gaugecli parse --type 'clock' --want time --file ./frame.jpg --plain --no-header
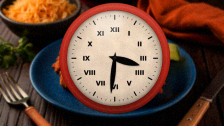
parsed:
3:31
